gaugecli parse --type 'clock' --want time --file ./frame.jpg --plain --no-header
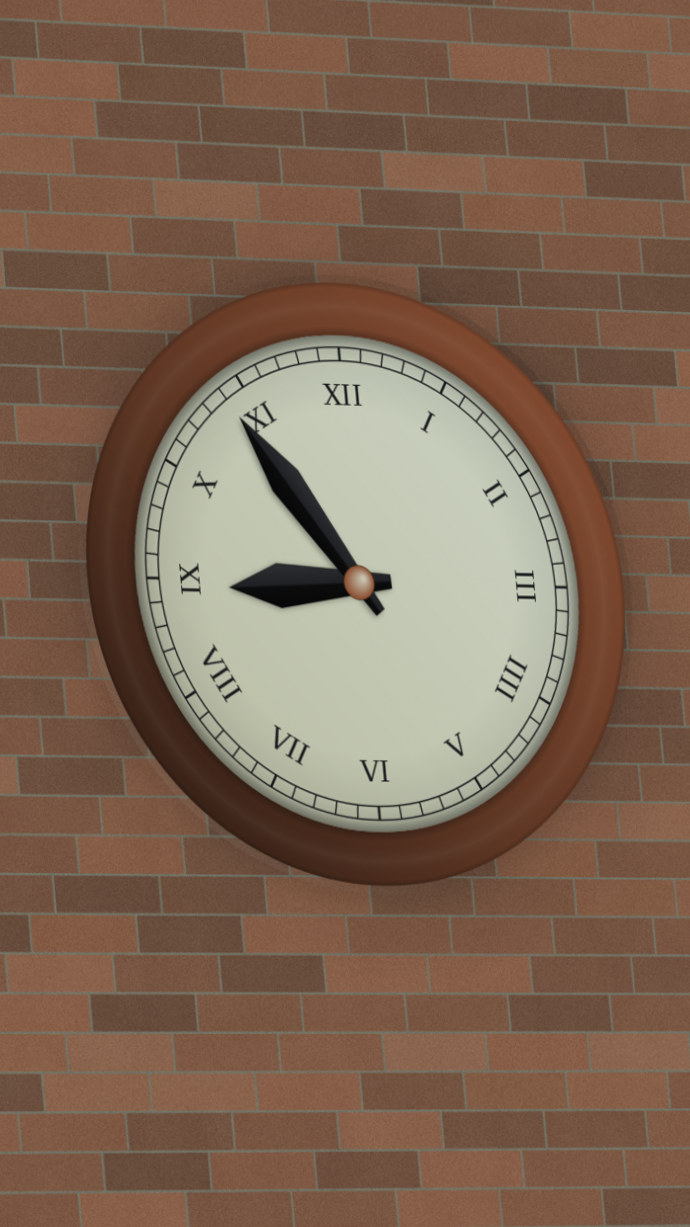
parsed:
8:54
